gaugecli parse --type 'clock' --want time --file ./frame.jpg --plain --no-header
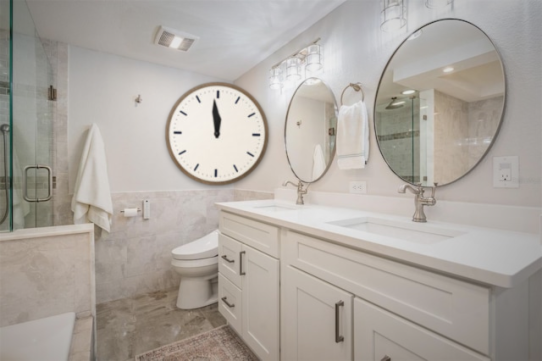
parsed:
11:59
